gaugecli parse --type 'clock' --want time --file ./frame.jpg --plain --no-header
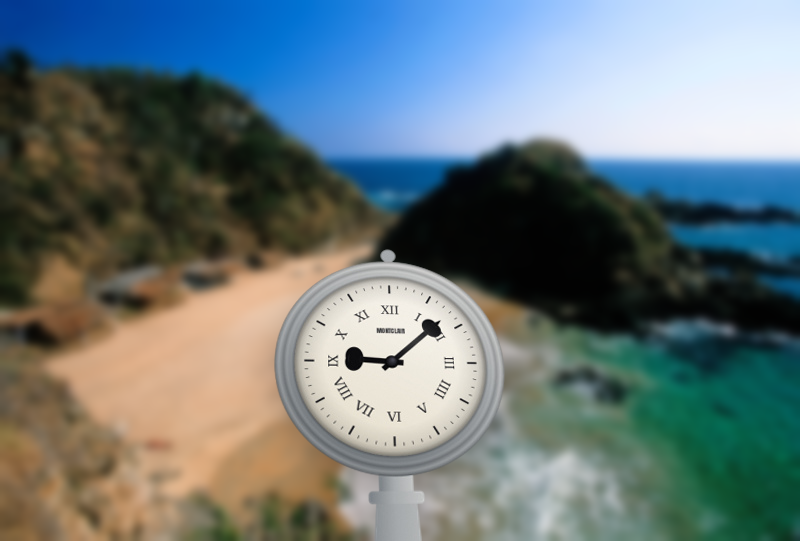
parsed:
9:08
